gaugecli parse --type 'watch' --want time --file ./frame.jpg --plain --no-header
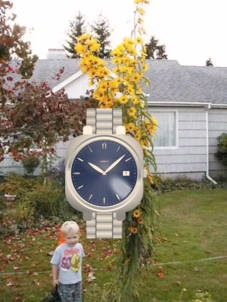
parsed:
10:08
